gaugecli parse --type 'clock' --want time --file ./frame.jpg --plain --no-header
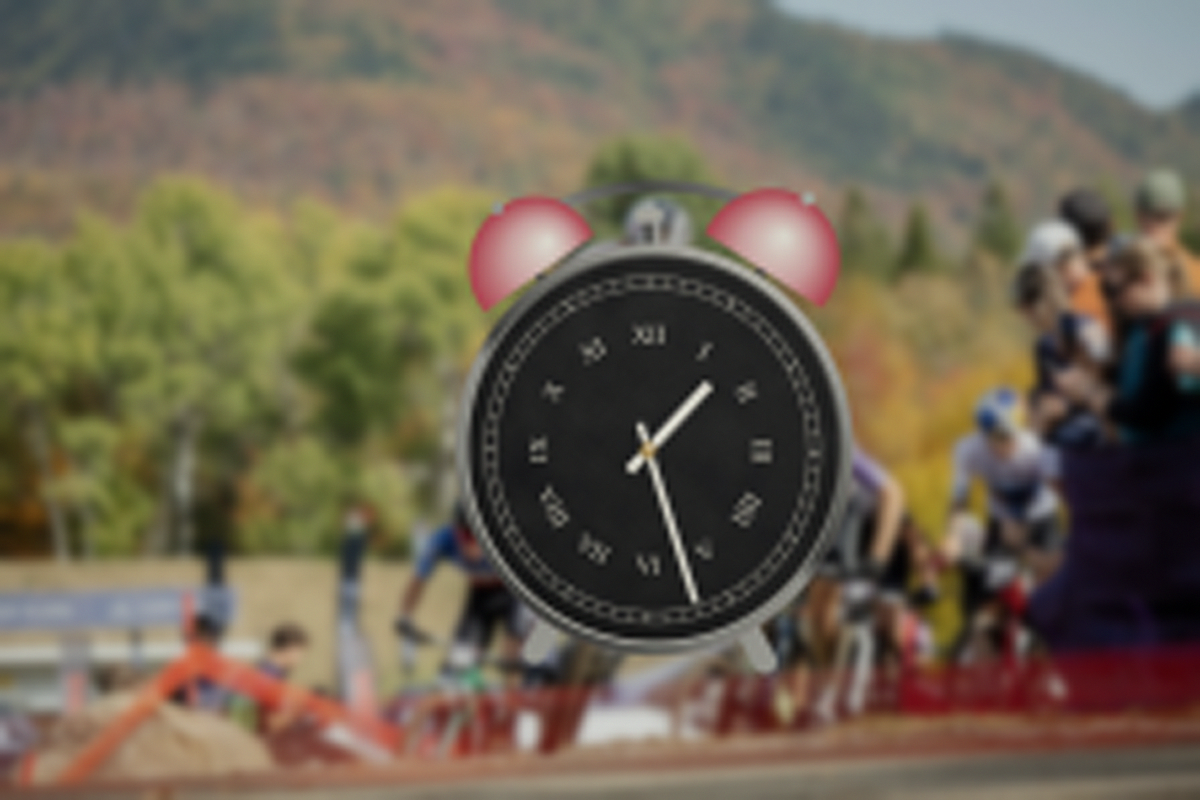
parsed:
1:27
